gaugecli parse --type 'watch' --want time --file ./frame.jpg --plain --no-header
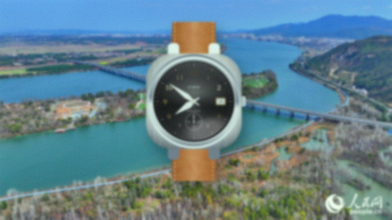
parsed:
7:51
